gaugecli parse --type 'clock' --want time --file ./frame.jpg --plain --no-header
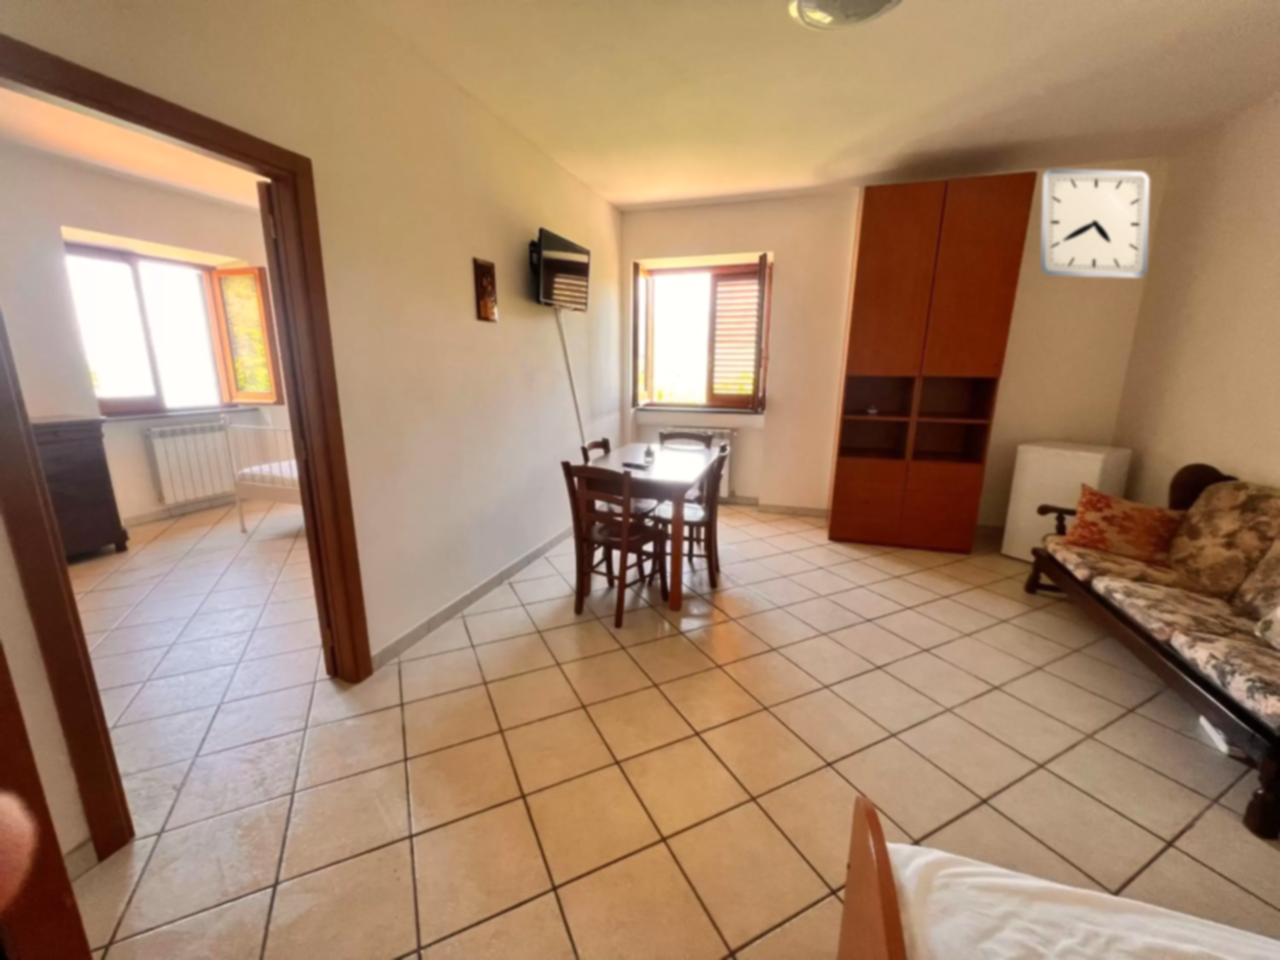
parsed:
4:40
